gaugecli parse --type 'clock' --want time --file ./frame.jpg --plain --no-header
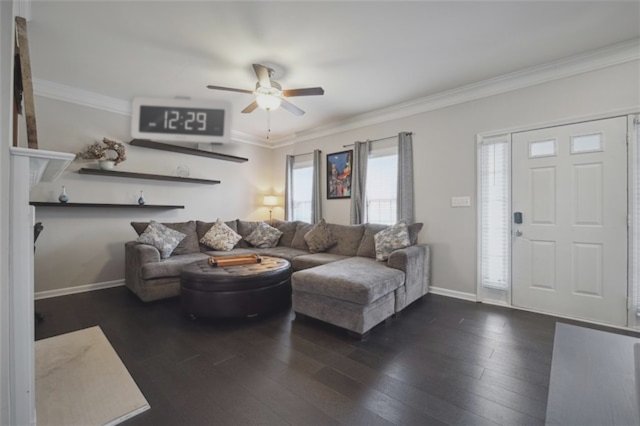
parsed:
12:29
